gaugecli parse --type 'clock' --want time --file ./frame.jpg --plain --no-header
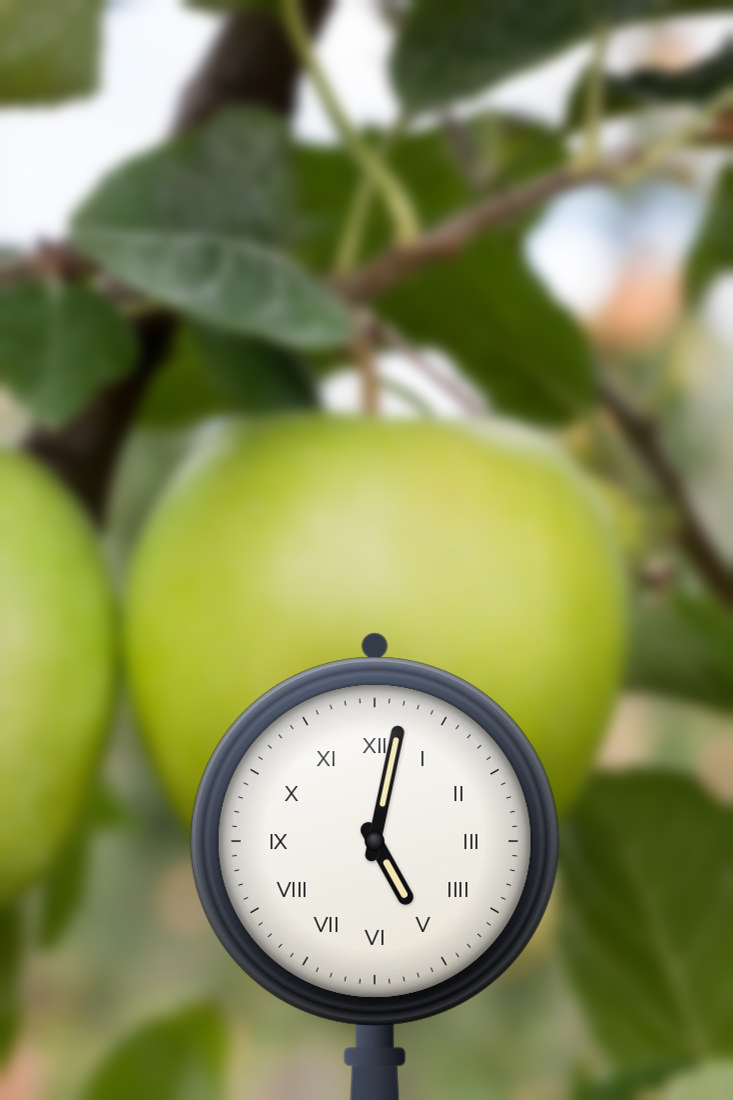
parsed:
5:02
